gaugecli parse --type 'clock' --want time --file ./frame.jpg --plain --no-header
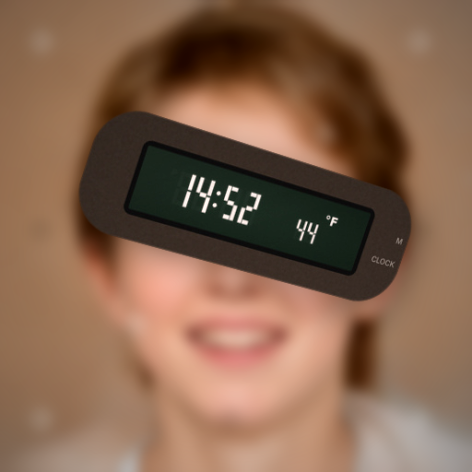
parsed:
14:52
